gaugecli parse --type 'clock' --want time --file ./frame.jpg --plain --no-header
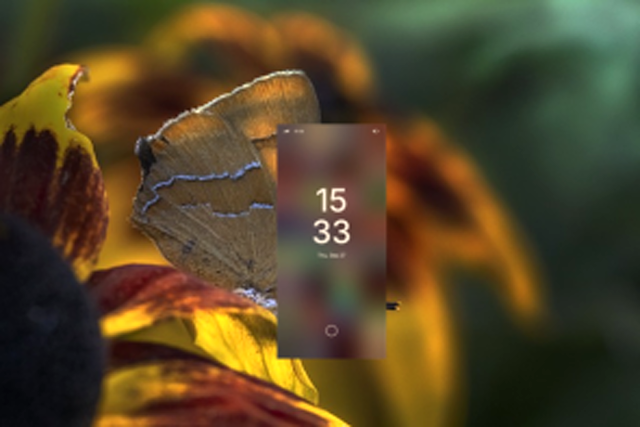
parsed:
15:33
